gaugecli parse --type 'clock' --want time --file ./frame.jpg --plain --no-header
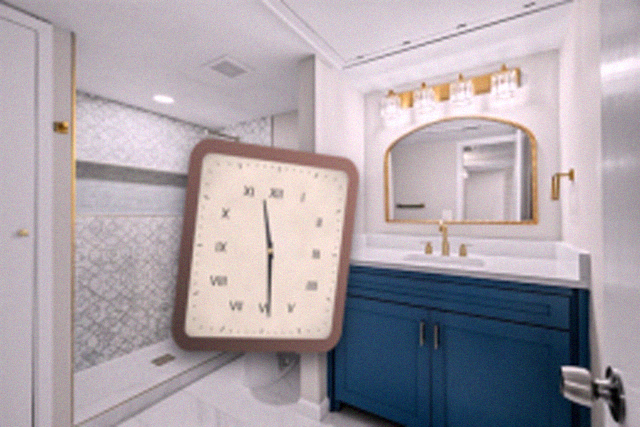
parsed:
11:29
